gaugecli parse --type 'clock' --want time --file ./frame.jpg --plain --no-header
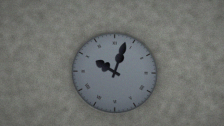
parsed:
10:03
